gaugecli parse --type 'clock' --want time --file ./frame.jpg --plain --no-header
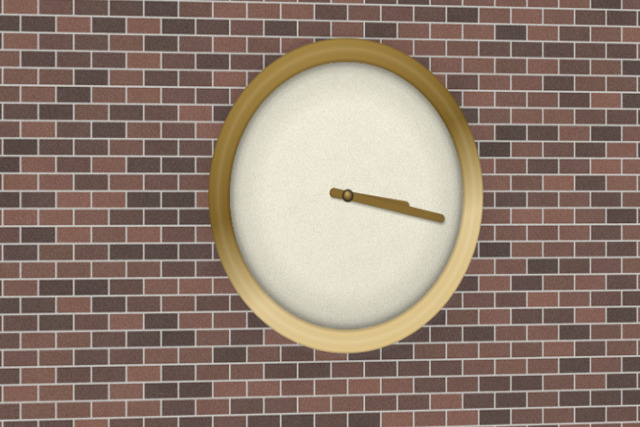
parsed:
3:17
